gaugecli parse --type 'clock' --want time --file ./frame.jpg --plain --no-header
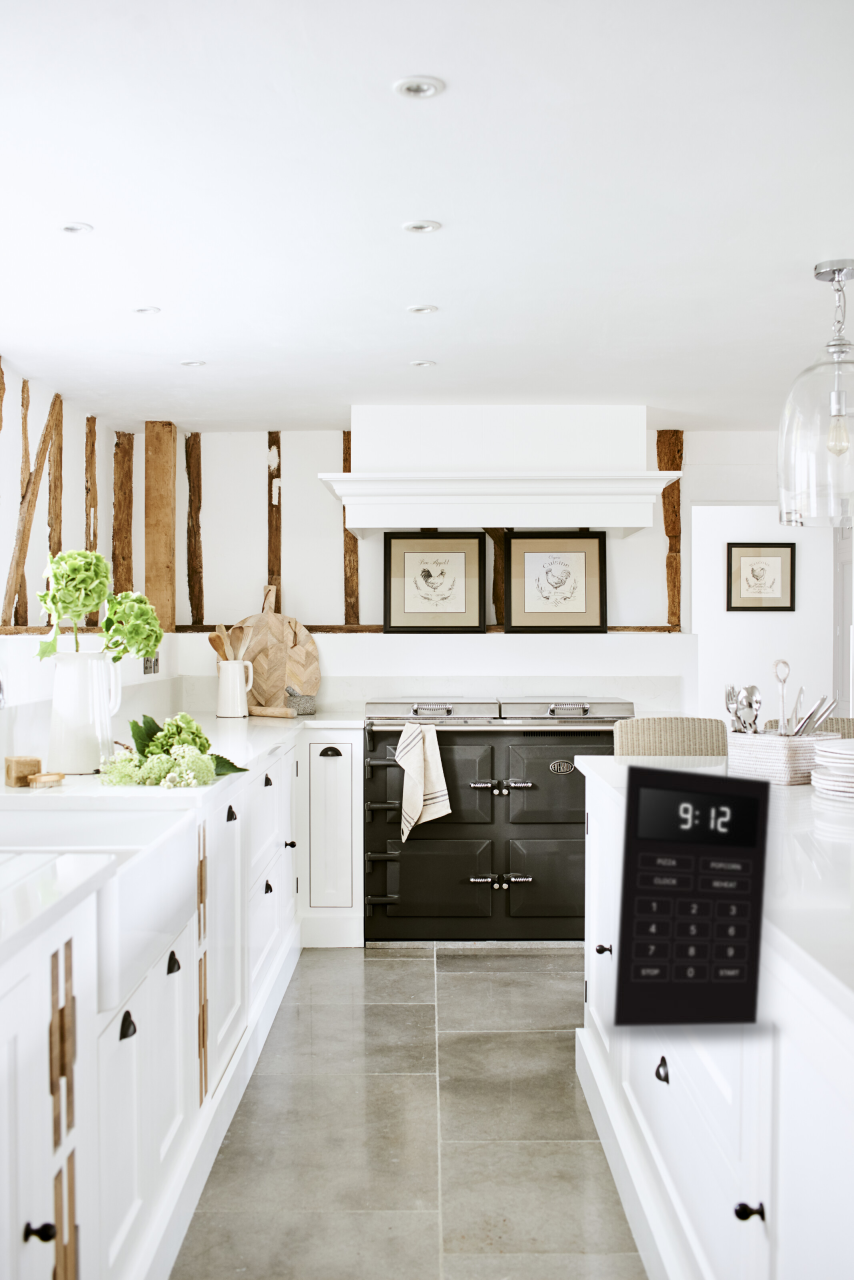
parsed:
9:12
